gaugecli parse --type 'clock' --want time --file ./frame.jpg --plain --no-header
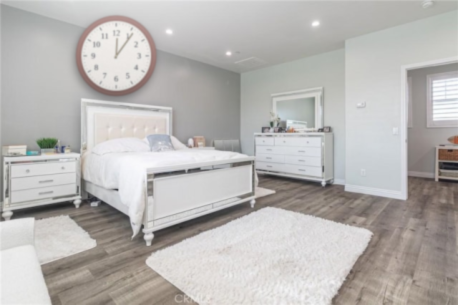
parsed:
12:06
